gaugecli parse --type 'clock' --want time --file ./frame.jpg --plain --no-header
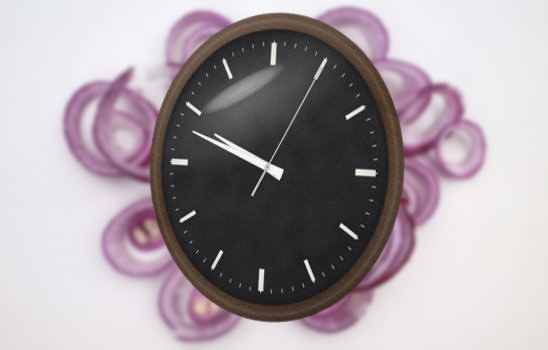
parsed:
9:48:05
